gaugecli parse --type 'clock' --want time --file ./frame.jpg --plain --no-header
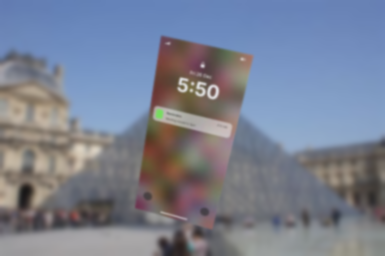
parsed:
5:50
